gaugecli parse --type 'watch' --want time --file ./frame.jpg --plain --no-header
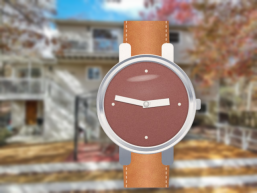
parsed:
2:47
